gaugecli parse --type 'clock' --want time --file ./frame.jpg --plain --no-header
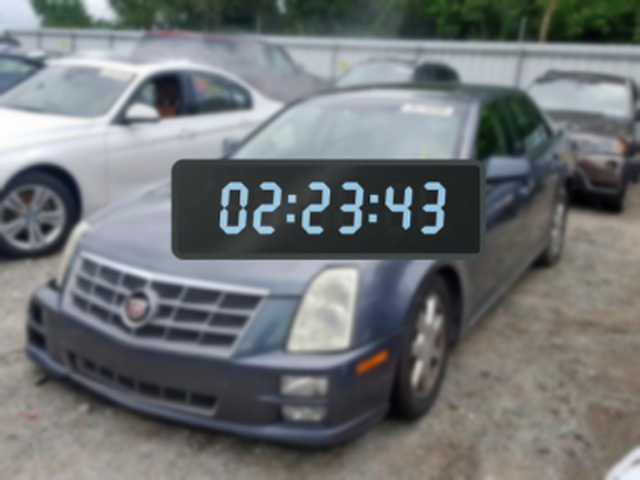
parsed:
2:23:43
